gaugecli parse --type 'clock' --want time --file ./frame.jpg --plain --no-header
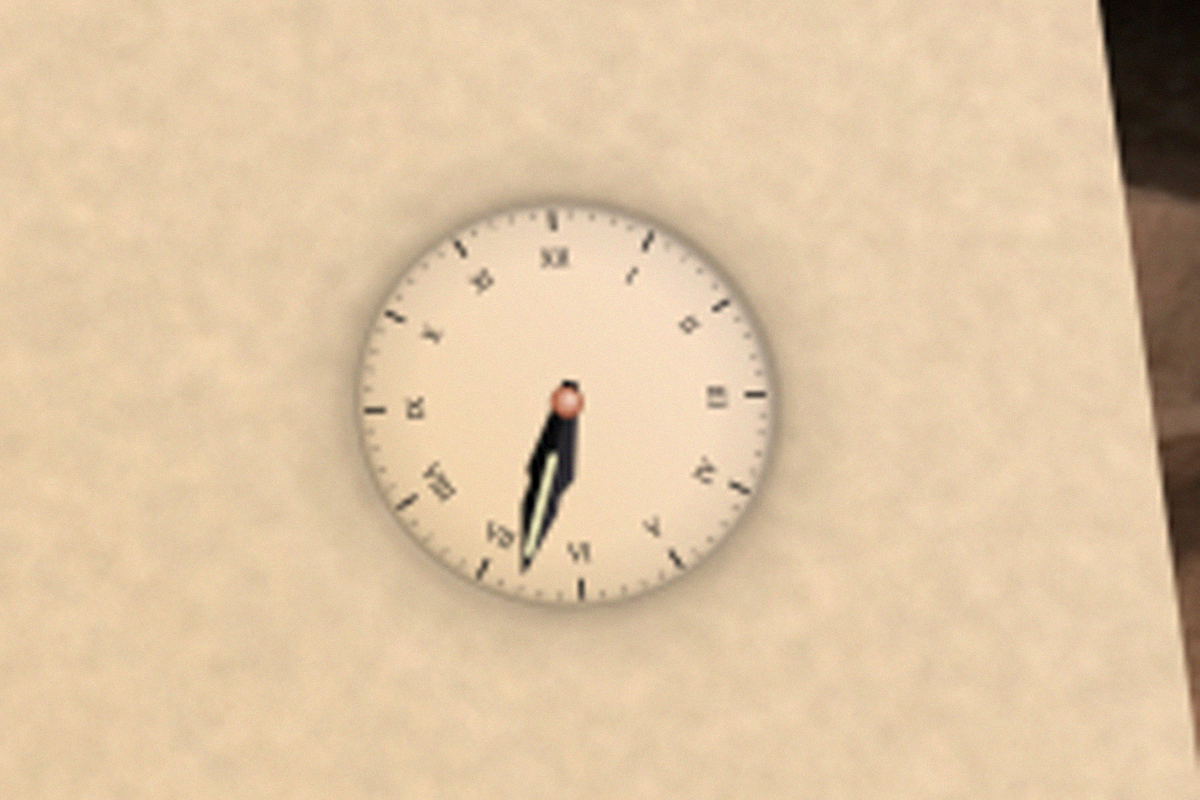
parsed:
6:33
